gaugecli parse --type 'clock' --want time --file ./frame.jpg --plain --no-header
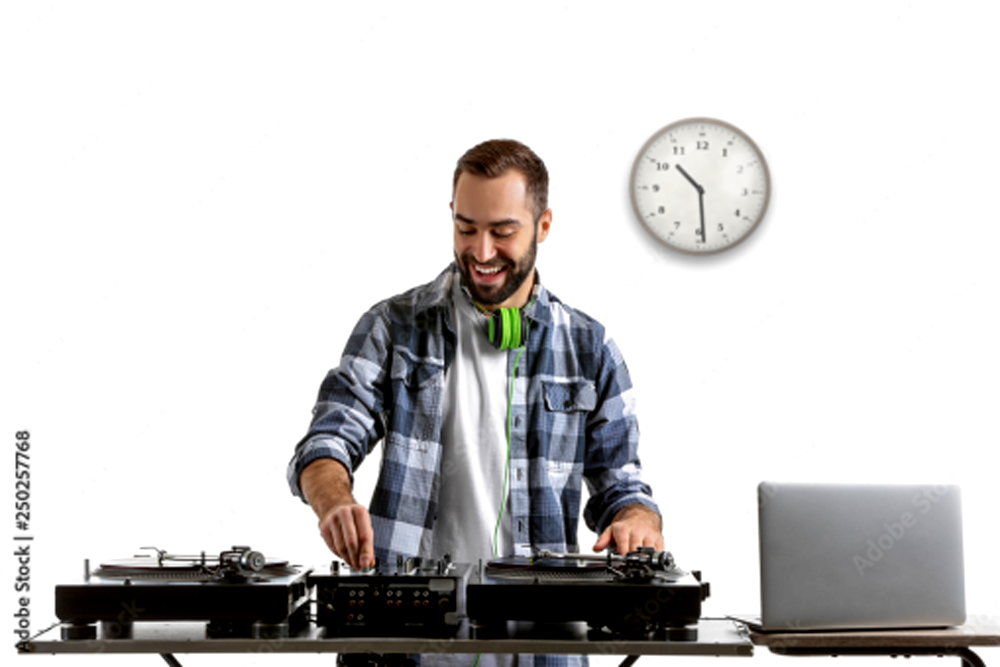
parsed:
10:29
